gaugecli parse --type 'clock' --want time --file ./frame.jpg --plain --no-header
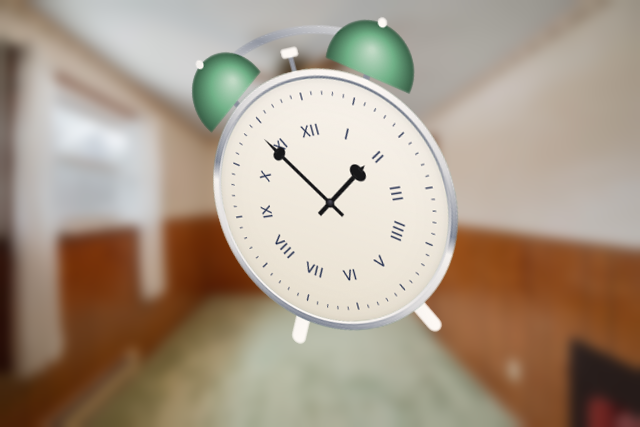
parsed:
1:54
